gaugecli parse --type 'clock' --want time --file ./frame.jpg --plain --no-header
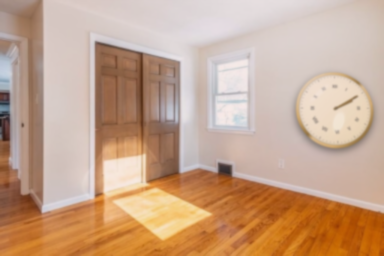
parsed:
2:10
